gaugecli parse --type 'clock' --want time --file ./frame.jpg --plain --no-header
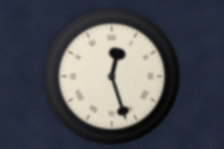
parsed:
12:27
